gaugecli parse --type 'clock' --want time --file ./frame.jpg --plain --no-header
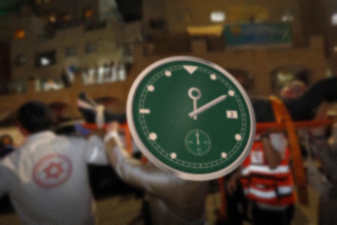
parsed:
12:10
